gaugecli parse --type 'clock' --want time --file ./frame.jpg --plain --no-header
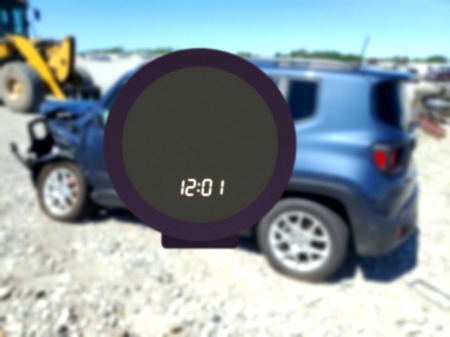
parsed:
12:01
